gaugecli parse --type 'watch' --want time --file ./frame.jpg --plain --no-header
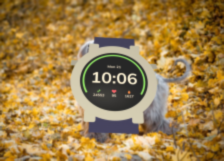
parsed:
10:06
